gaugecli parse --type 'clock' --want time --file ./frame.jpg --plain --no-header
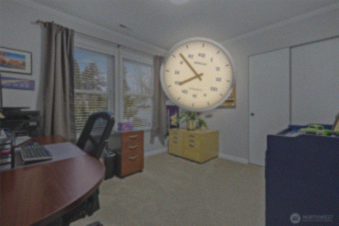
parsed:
7:52
